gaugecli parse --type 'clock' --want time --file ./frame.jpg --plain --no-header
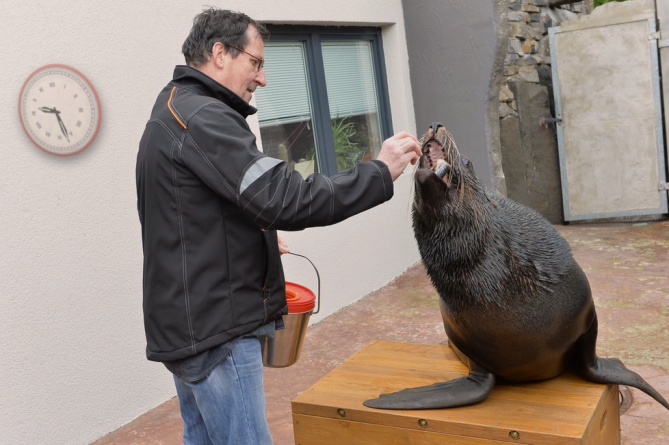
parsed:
9:27
